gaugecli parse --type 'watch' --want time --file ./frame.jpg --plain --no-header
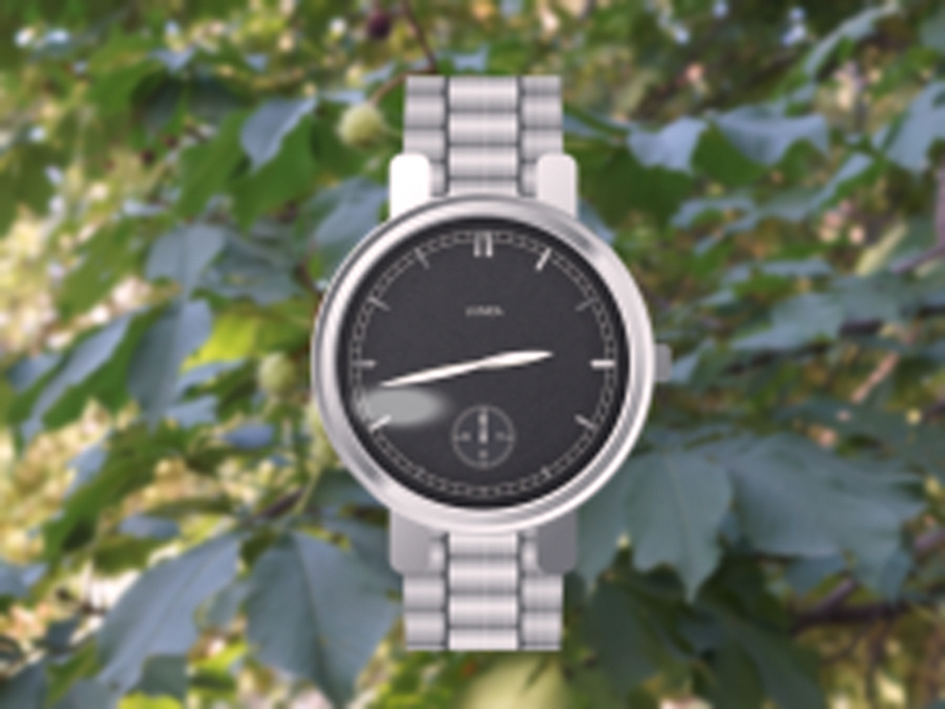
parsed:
2:43
